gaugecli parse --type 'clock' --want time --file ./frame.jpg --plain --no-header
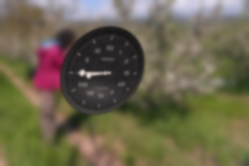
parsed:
8:45
